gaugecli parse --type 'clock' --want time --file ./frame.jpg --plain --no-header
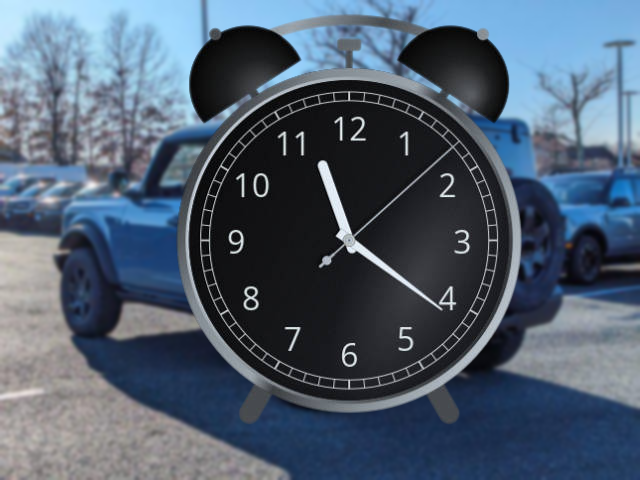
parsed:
11:21:08
